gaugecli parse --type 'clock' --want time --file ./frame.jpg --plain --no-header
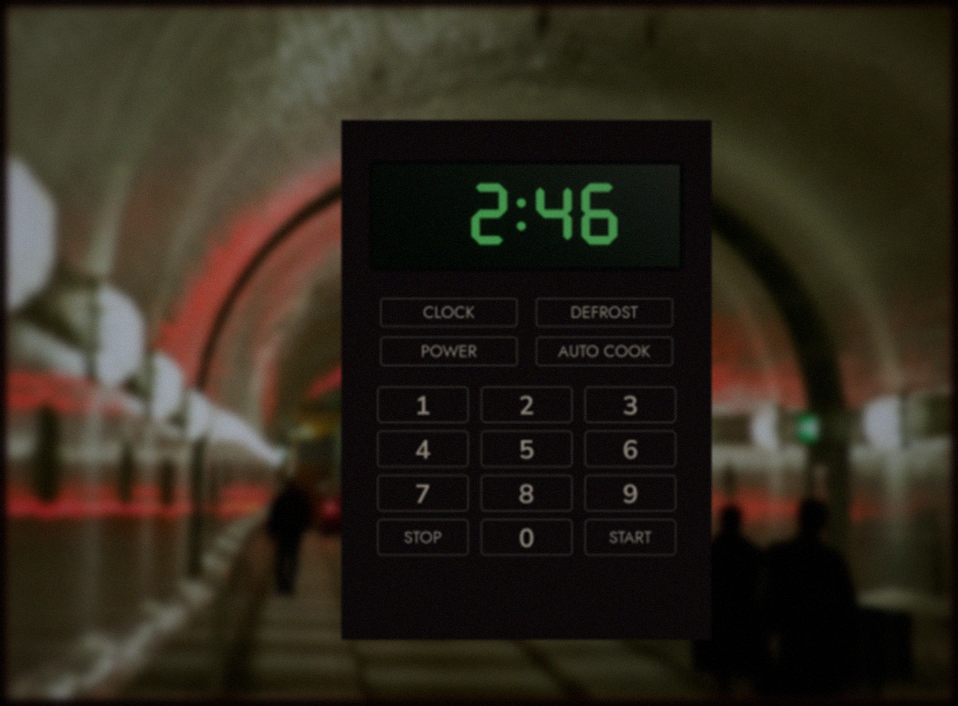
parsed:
2:46
